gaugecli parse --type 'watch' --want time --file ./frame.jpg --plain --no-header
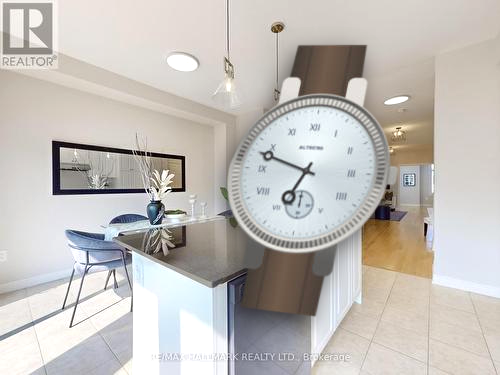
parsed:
6:48
